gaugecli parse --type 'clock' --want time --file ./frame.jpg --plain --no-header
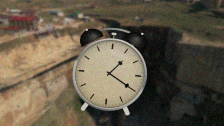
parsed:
1:20
